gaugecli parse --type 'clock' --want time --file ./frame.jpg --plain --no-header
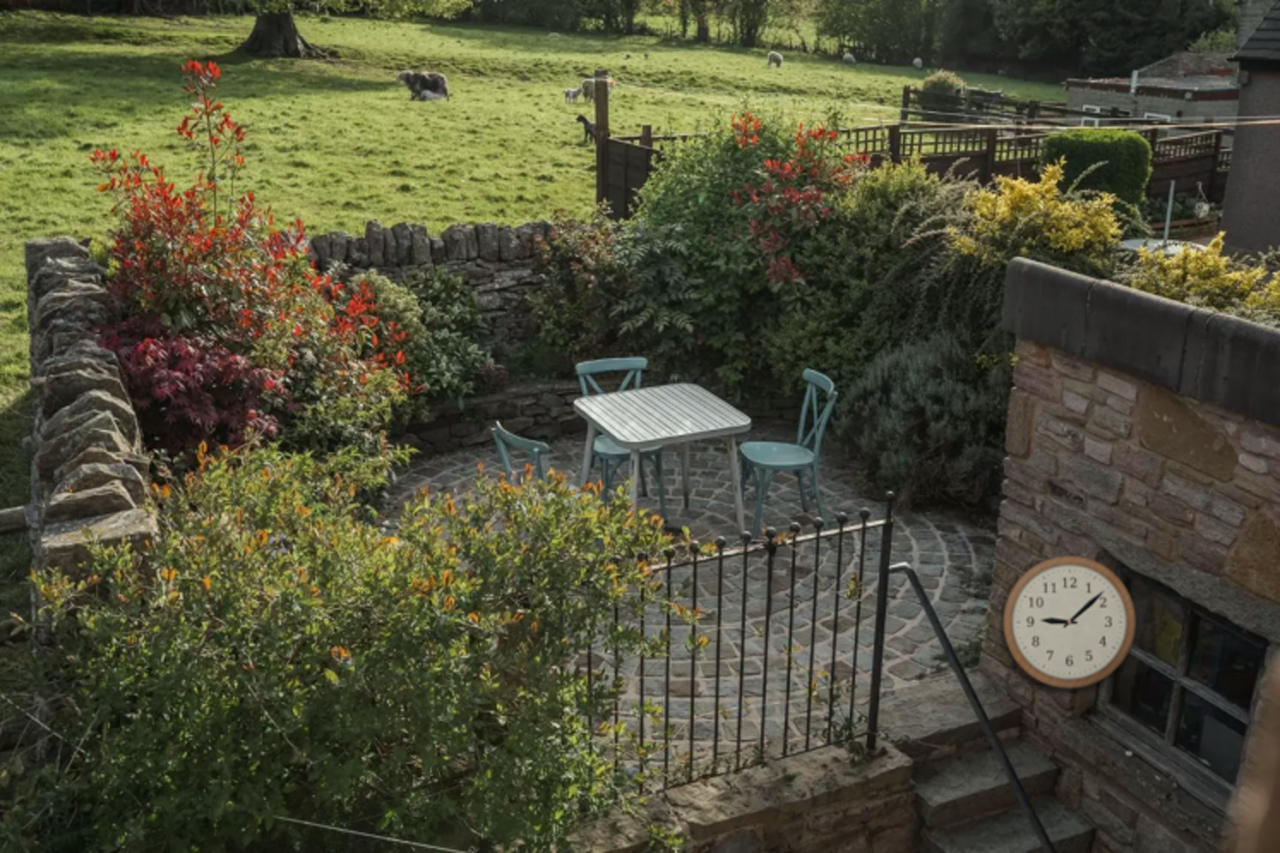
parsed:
9:08
